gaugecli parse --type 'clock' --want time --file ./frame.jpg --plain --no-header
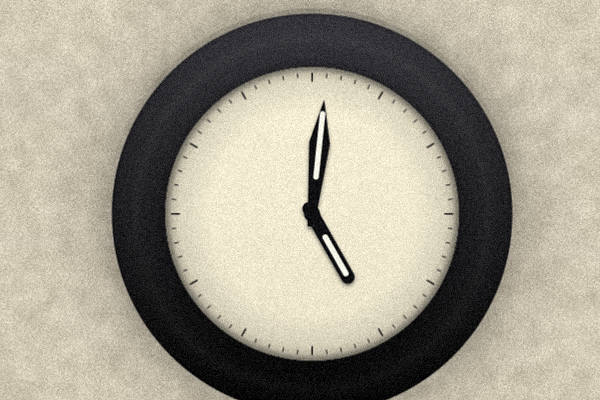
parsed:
5:01
